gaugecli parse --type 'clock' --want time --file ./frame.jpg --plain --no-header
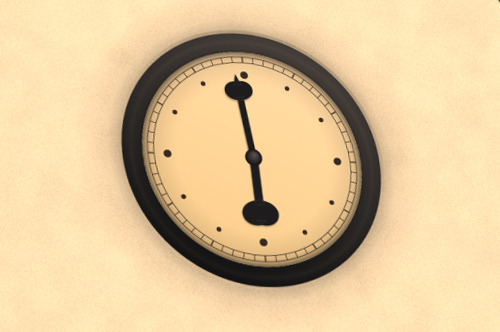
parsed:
5:59
